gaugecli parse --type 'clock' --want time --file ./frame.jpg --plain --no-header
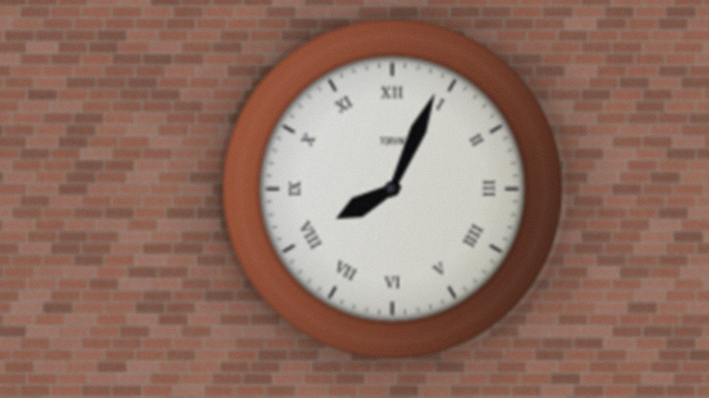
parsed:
8:04
